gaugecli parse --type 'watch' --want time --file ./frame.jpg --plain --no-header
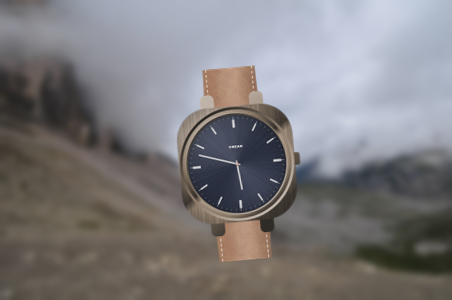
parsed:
5:48
